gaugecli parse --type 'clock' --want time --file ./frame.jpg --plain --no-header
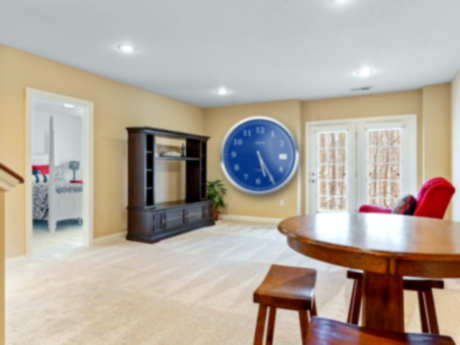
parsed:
5:25
